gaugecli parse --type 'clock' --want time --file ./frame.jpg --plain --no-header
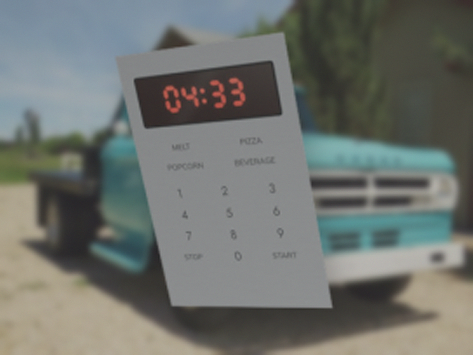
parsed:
4:33
